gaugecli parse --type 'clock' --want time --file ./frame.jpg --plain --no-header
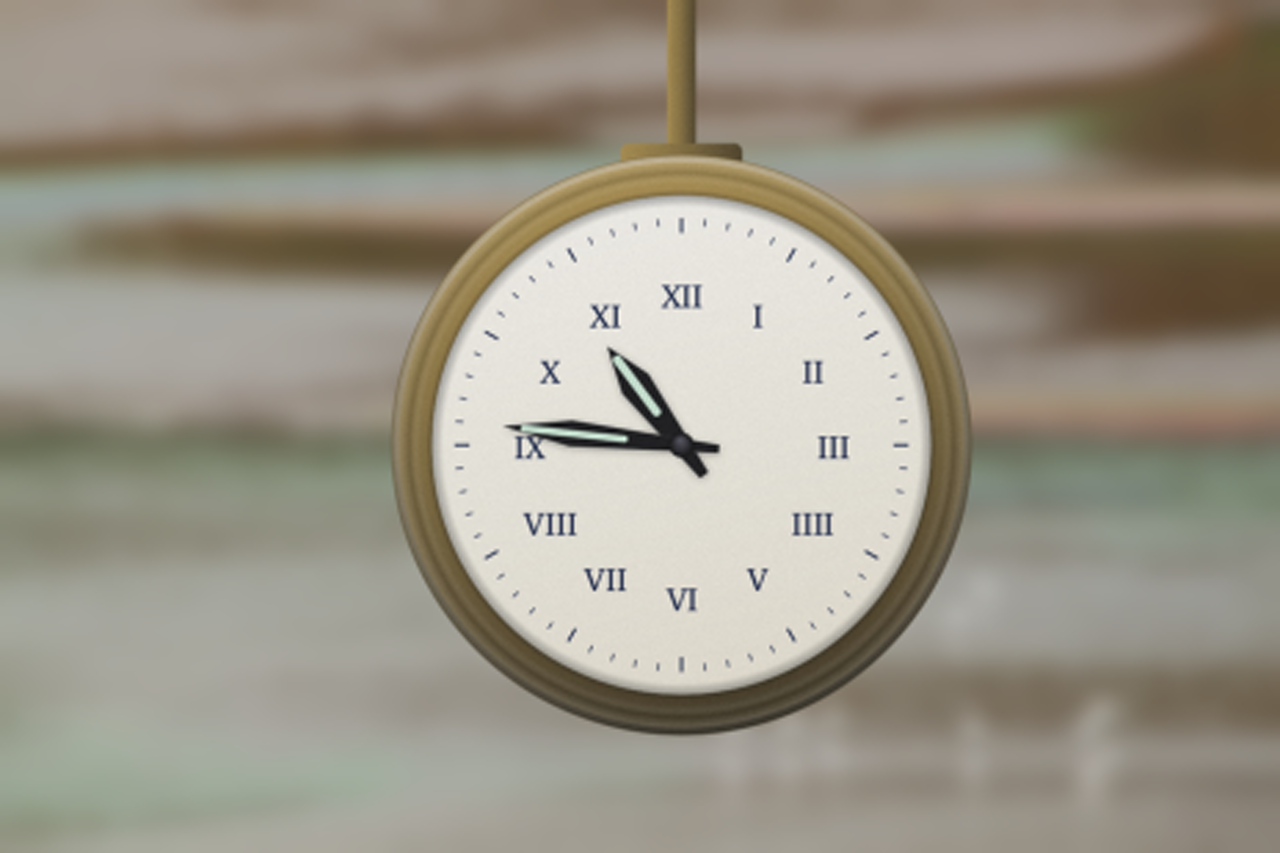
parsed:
10:46
